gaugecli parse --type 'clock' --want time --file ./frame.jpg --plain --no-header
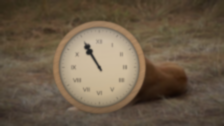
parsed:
10:55
